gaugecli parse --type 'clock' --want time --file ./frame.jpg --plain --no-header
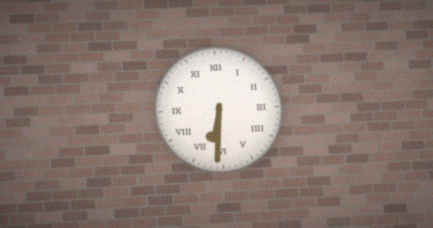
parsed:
6:31
